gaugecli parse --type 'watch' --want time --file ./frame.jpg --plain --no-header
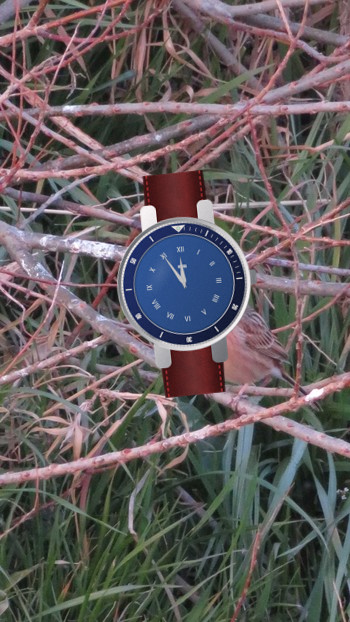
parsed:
11:55
